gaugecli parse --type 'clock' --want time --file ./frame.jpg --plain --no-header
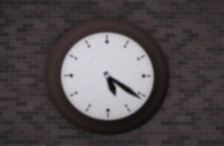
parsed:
5:21
